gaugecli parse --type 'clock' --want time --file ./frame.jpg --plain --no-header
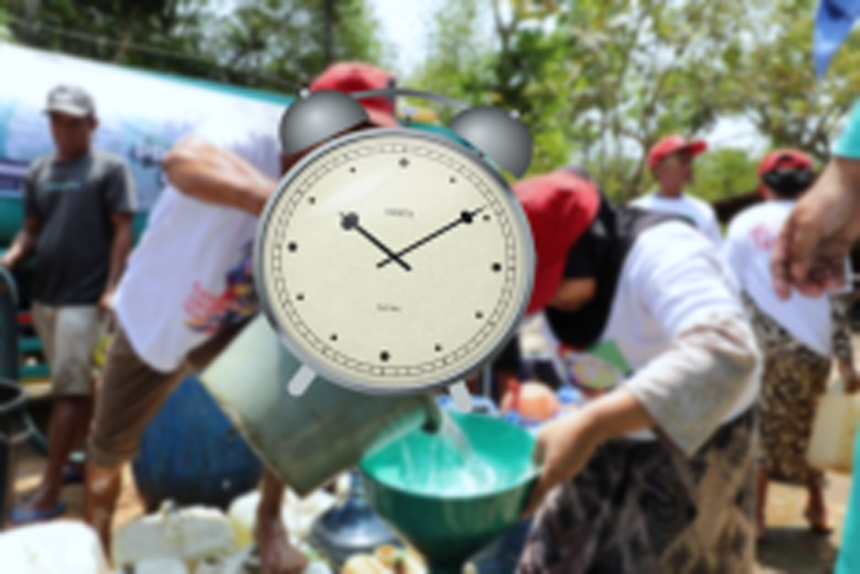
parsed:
10:09
